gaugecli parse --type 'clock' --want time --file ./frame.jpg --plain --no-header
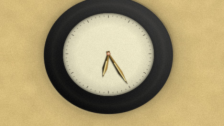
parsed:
6:25
